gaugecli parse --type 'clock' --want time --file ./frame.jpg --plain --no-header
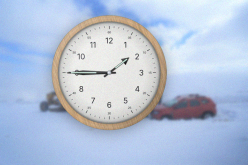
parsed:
1:45
